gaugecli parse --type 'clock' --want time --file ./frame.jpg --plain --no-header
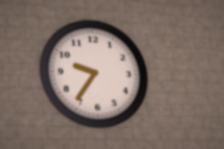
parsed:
9:36
